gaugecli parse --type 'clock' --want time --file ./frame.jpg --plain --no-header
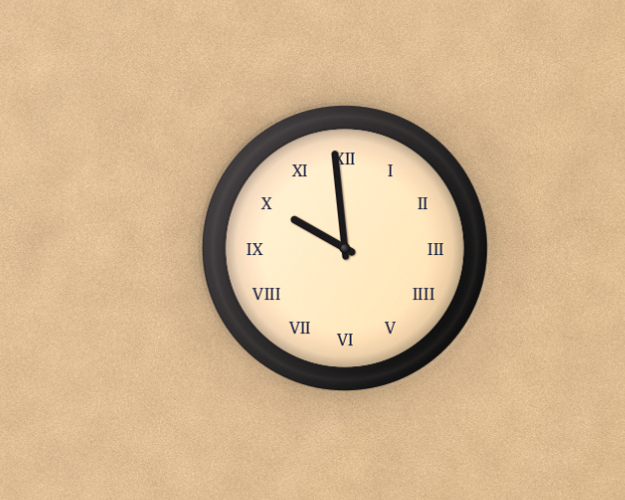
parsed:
9:59
